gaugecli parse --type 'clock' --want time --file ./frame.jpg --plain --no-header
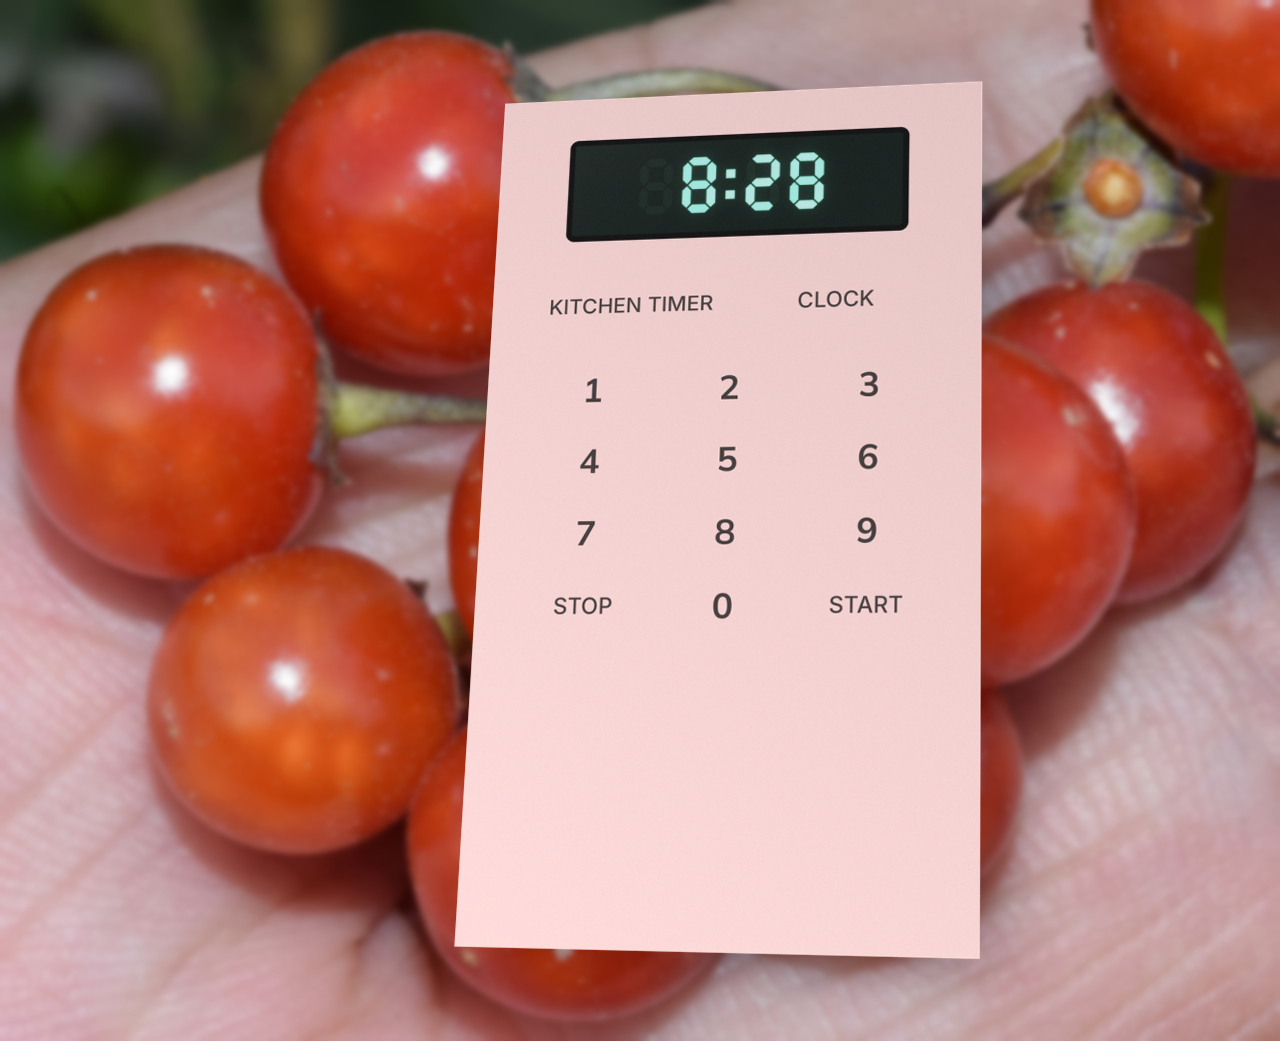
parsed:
8:28
